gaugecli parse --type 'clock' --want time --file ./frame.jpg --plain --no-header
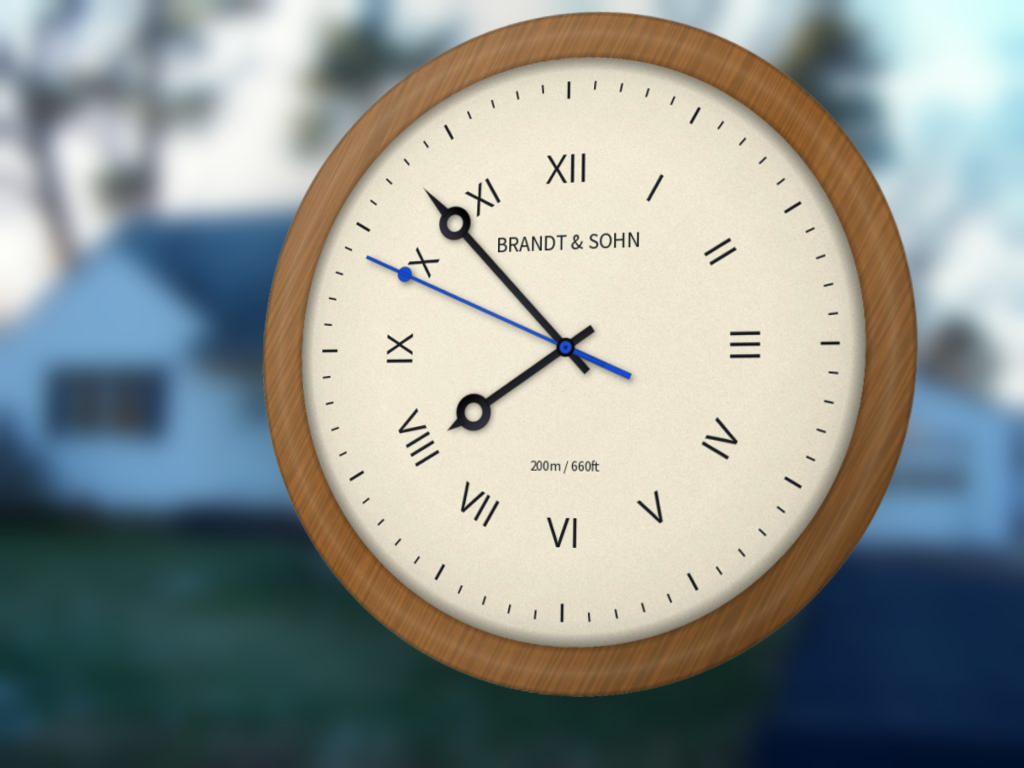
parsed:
7:52:49
